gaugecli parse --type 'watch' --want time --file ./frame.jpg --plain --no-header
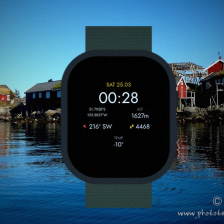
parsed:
0:28
